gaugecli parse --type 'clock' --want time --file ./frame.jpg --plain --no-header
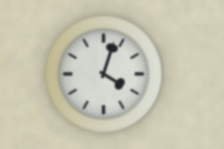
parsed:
4:03
